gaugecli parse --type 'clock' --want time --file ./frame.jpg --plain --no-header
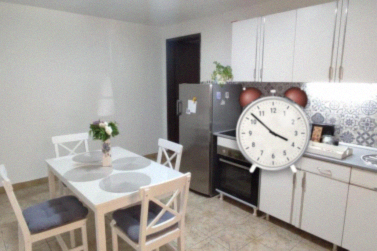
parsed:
3:52
